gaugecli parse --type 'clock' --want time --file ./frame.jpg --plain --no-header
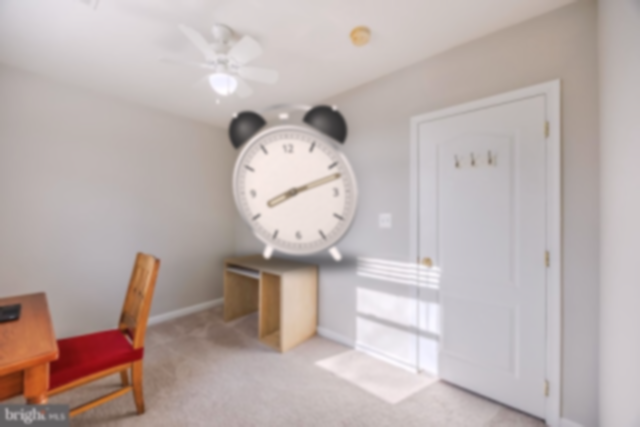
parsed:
8:12
